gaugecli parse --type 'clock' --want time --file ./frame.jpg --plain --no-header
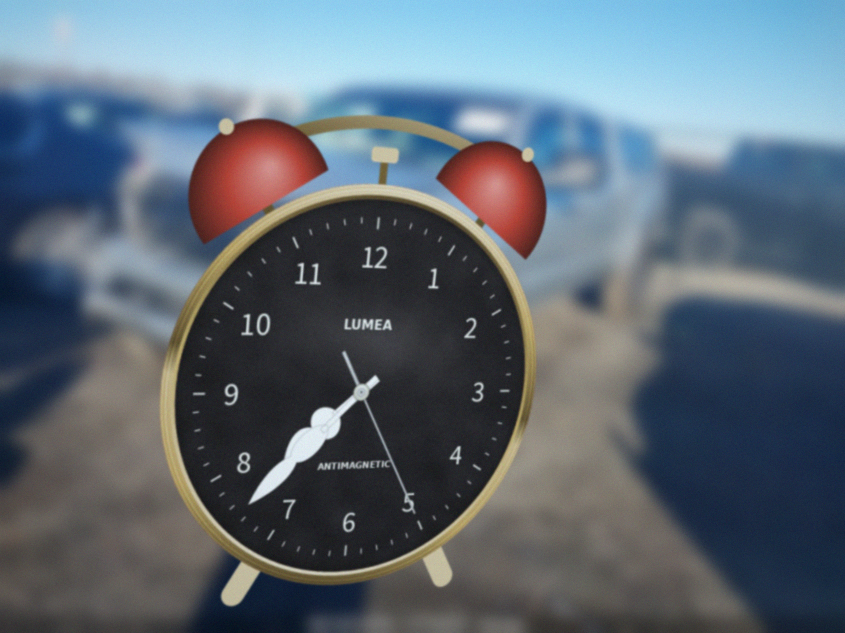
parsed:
7:37:25
